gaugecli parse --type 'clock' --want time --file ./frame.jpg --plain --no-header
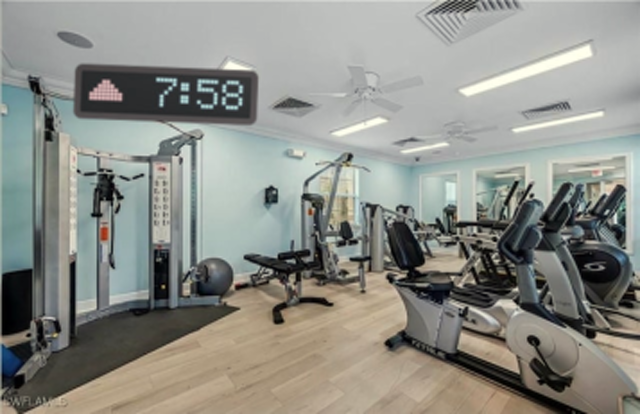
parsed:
7:58
